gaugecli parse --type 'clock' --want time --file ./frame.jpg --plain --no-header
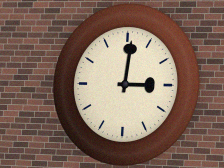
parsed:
3:01
